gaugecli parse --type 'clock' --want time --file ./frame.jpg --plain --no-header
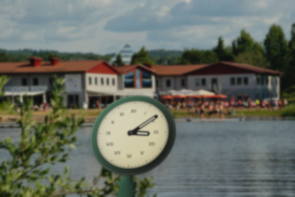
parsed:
3:09
